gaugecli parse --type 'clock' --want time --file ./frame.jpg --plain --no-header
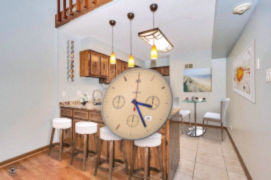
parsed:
3:25
